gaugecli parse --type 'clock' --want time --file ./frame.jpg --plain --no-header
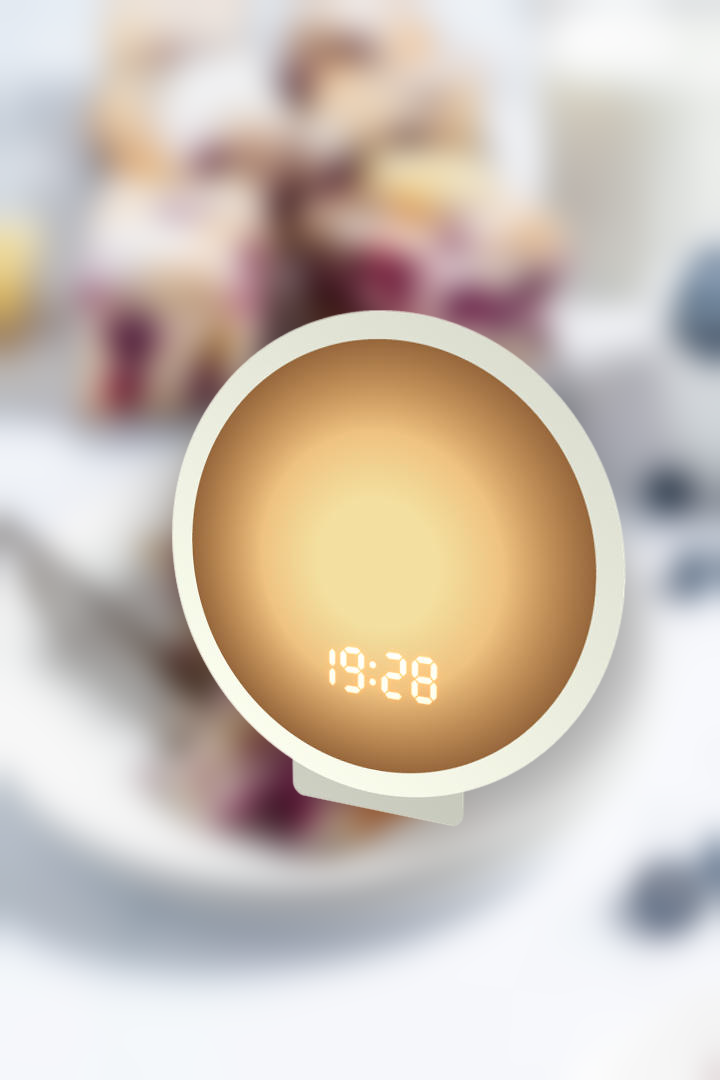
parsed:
19:28
